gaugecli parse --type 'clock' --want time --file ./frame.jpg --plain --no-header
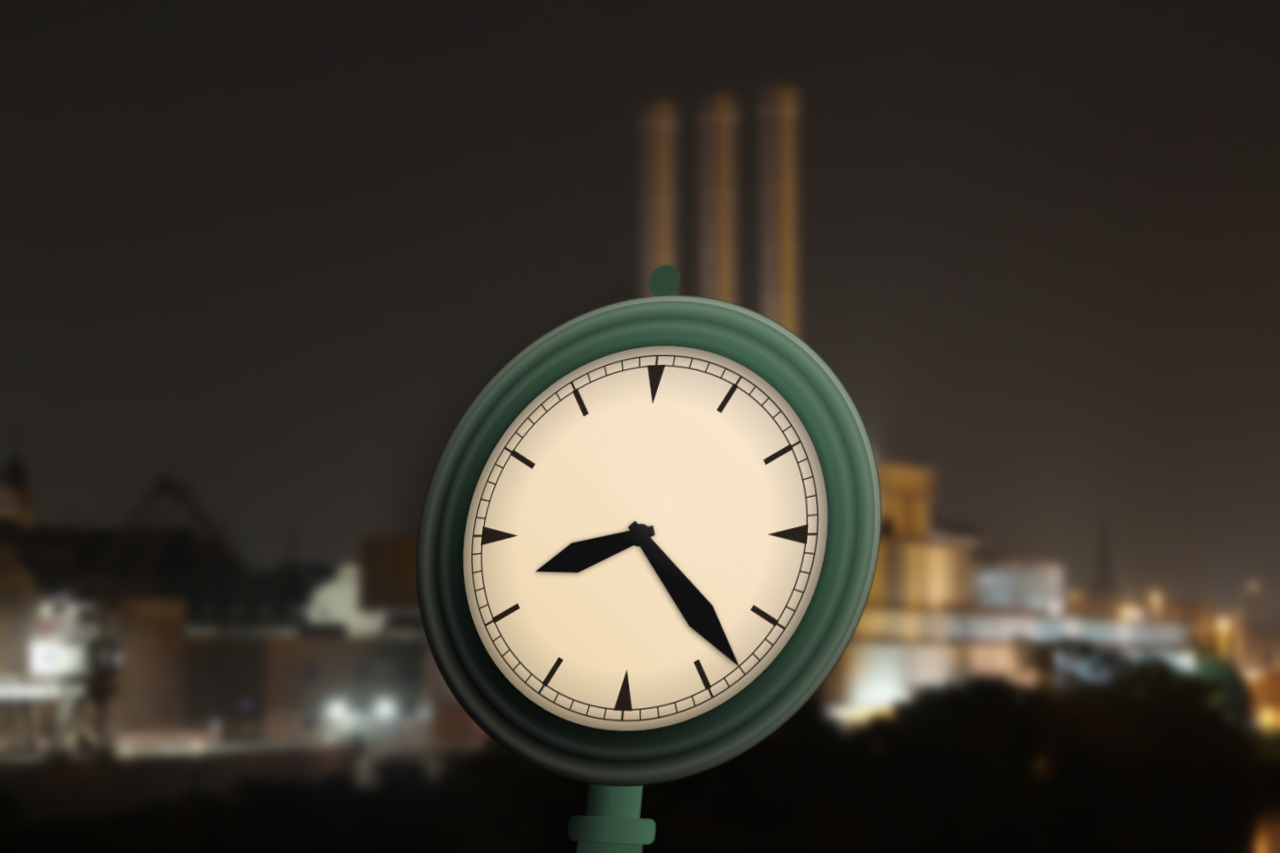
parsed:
8:23
